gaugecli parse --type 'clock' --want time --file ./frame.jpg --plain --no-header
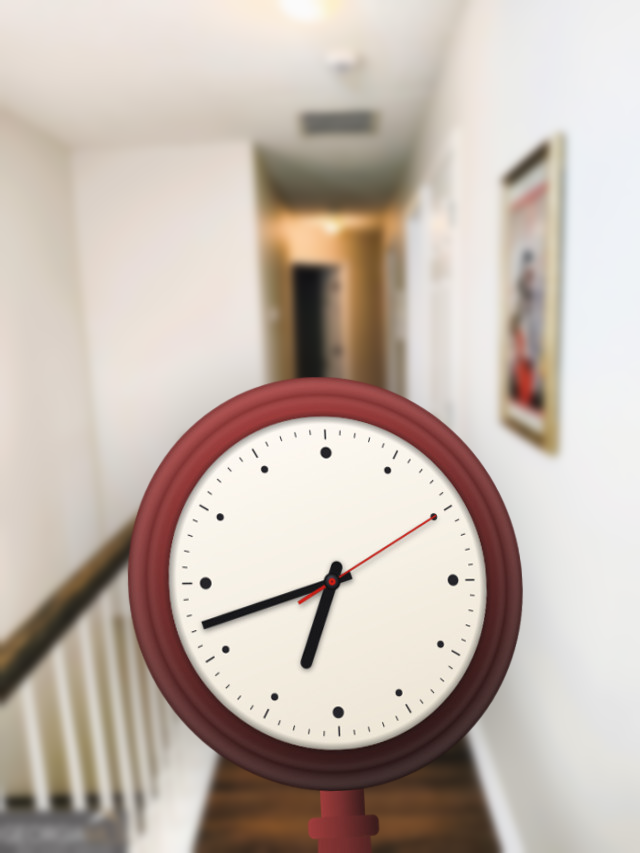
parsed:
6:42:10
